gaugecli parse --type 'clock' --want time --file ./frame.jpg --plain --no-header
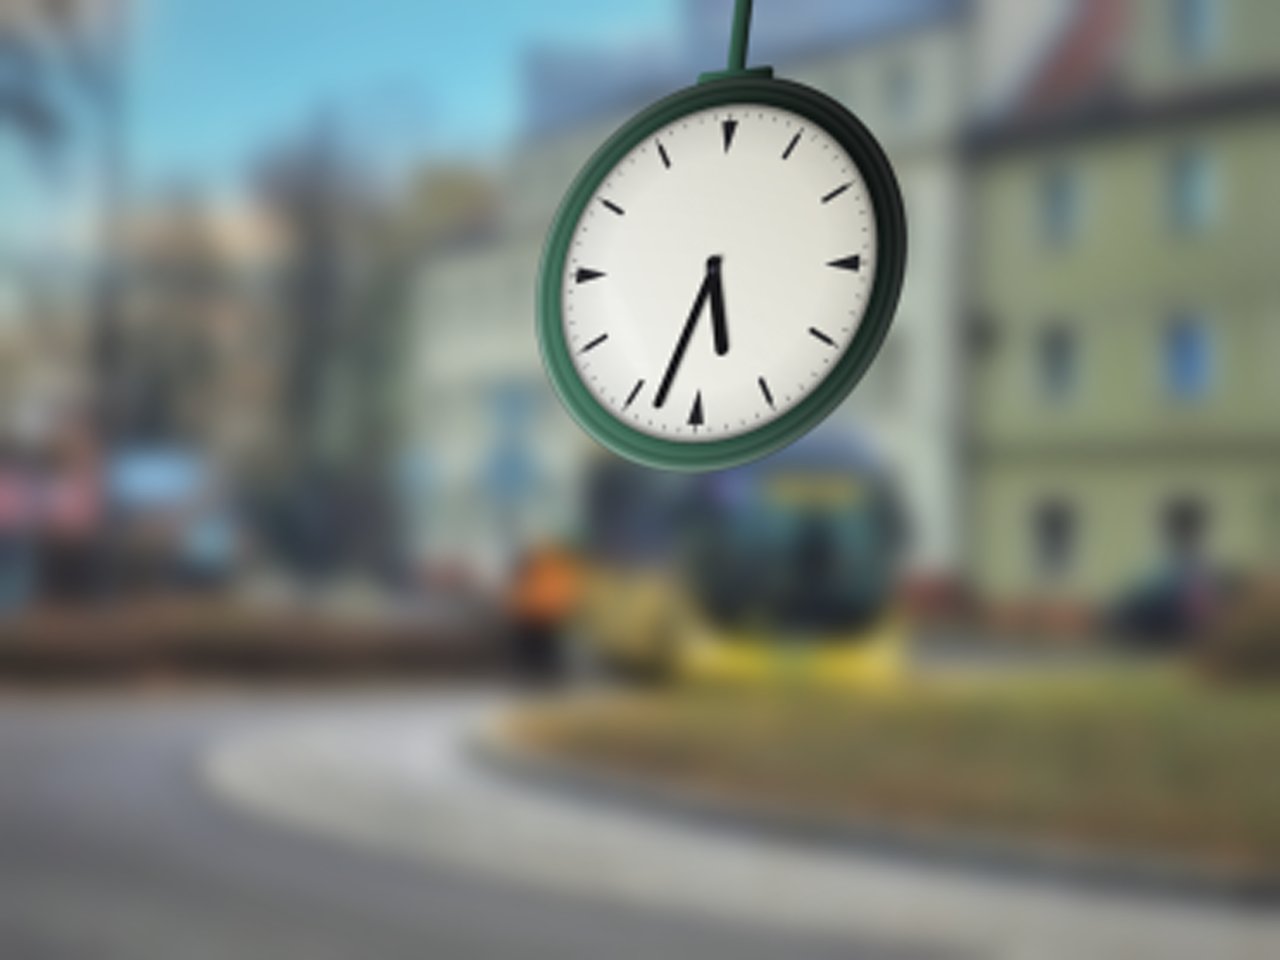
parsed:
5:33
